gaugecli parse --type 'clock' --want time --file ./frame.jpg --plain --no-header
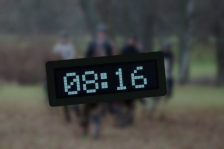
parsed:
8:16
